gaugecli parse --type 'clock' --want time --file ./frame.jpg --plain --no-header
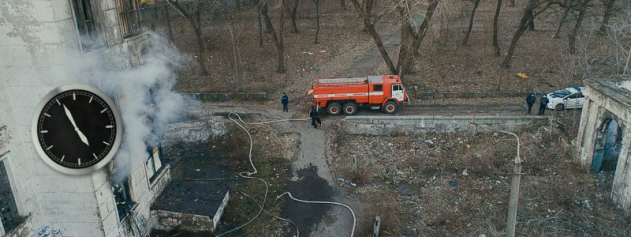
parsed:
4:56
